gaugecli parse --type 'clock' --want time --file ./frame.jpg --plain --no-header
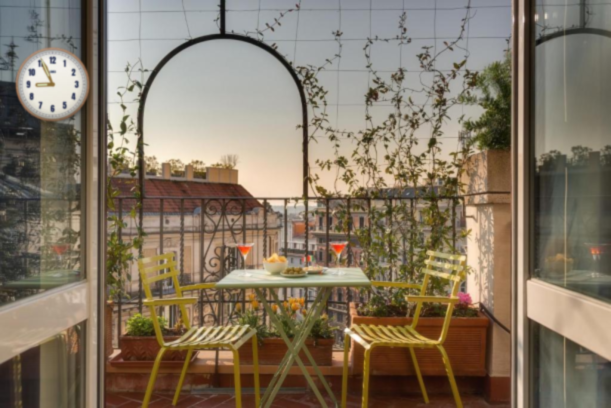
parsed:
8:56
